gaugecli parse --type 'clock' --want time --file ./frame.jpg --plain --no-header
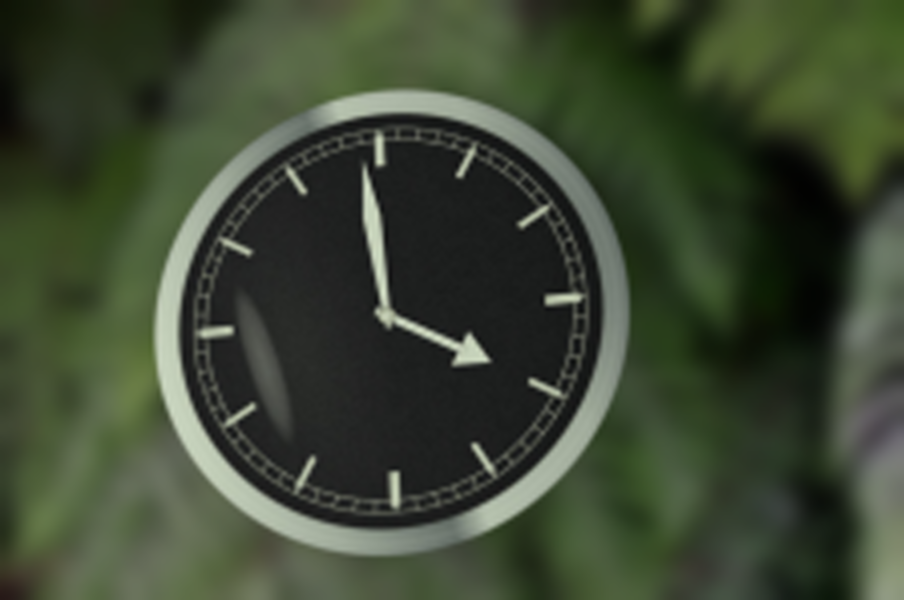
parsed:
3:59
